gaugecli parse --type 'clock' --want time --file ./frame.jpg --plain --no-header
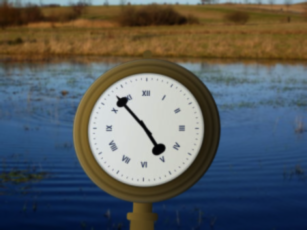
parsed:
4:53
